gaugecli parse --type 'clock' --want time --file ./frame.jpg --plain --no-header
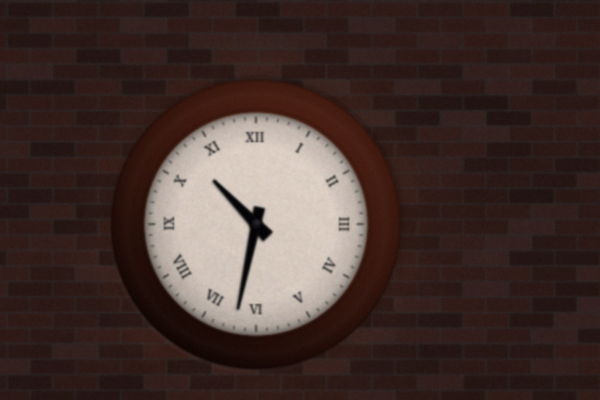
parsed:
10:32
